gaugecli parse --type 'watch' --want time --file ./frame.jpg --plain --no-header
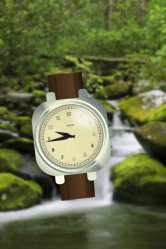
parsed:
9:44
